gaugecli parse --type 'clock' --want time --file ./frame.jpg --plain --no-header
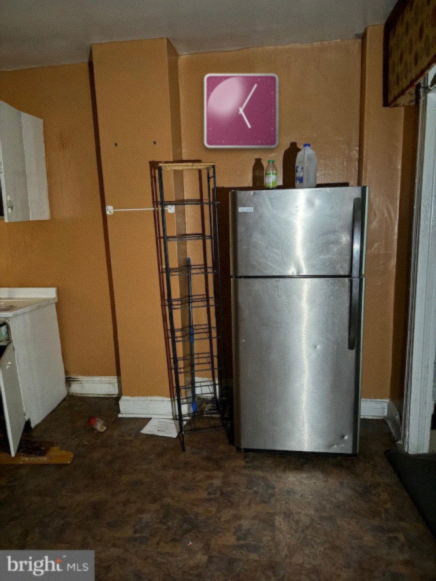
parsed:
5:05
